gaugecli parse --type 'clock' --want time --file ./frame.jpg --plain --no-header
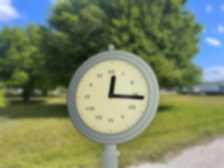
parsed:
12:16
